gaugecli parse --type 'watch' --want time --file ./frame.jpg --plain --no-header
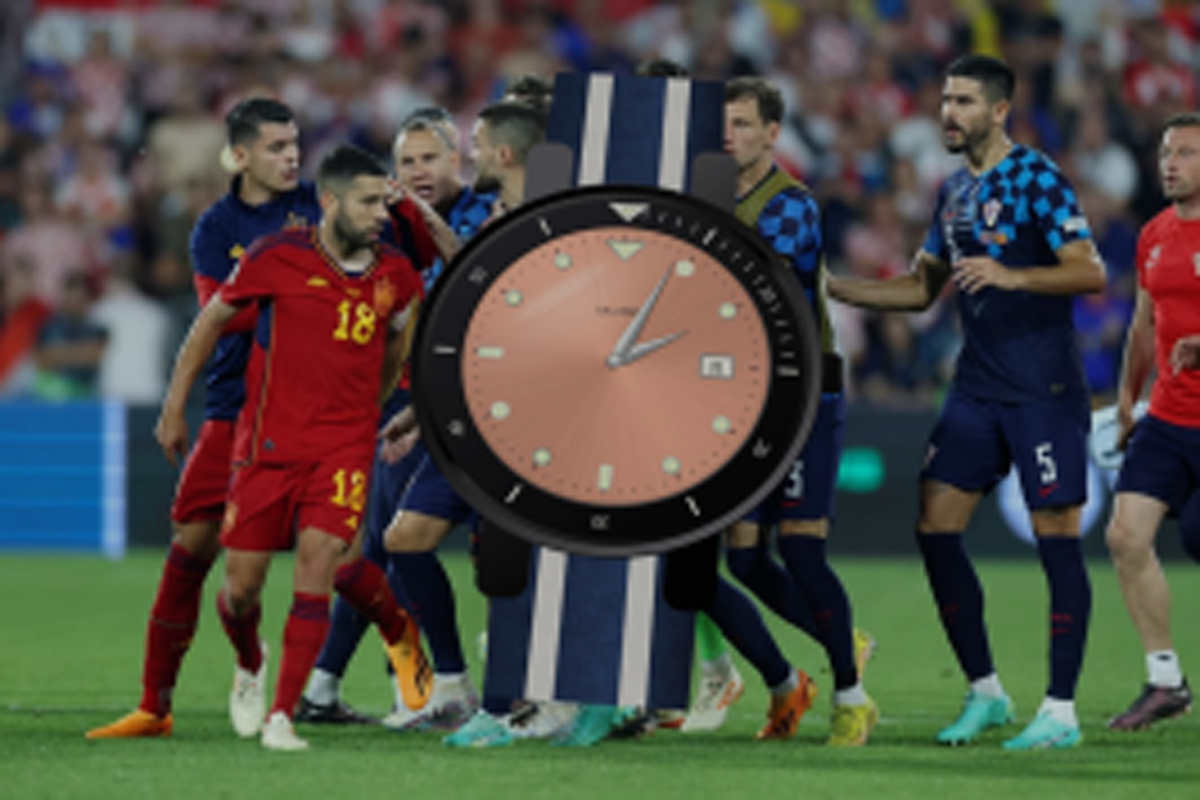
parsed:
2:04
